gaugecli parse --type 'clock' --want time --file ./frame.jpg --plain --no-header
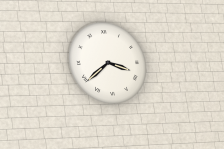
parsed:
3:39
